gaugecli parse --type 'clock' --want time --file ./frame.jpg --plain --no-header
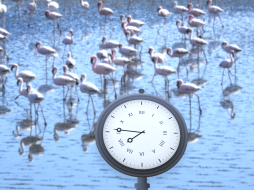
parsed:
7:46
